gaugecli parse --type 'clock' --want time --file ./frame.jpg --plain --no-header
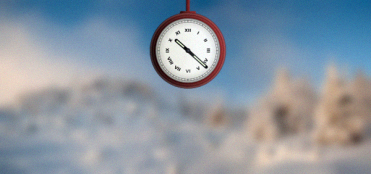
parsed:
10:22
